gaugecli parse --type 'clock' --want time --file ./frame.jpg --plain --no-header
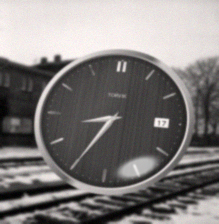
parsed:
8:35
